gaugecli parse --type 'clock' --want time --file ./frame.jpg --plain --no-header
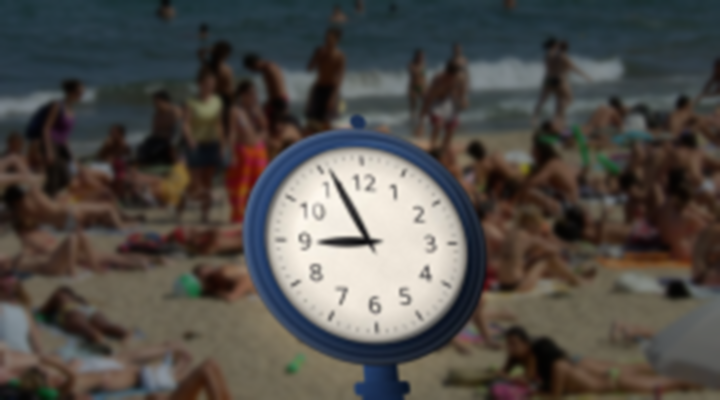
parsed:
8:56
